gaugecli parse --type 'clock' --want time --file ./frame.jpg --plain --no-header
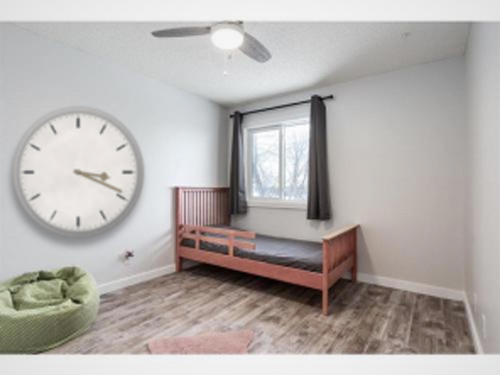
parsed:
3:19
